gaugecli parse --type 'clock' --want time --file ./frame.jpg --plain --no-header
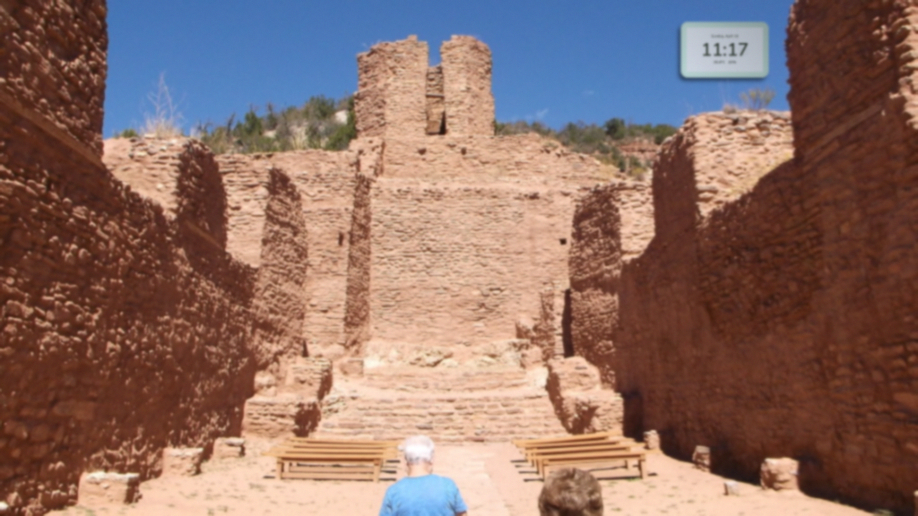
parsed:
11:17
